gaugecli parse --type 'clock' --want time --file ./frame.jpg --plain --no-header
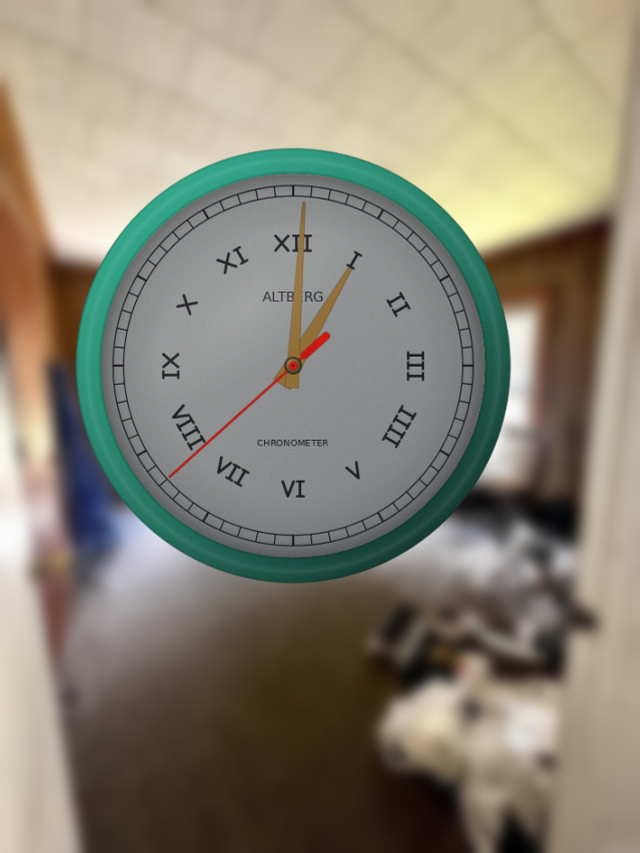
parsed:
1:00:38
